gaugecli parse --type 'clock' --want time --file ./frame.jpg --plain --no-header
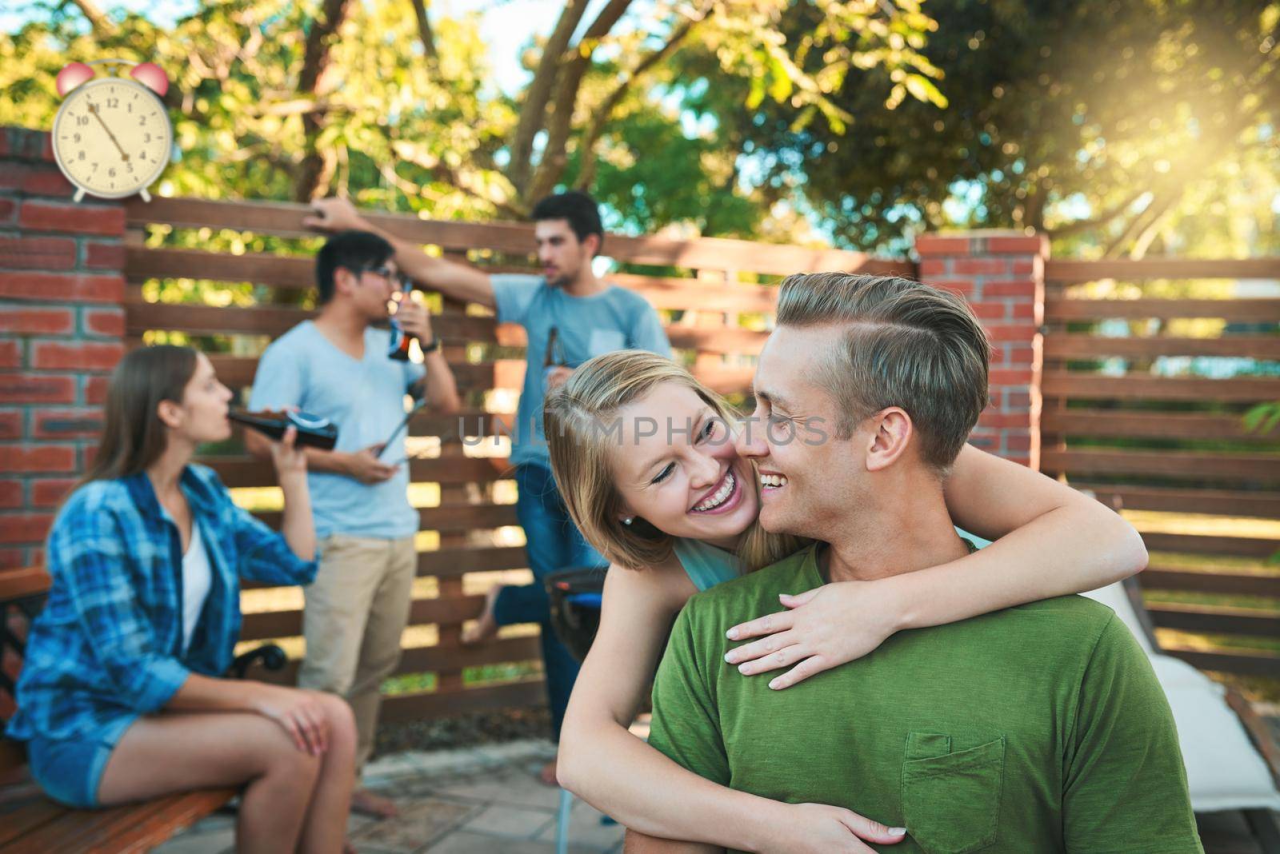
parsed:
4:54
